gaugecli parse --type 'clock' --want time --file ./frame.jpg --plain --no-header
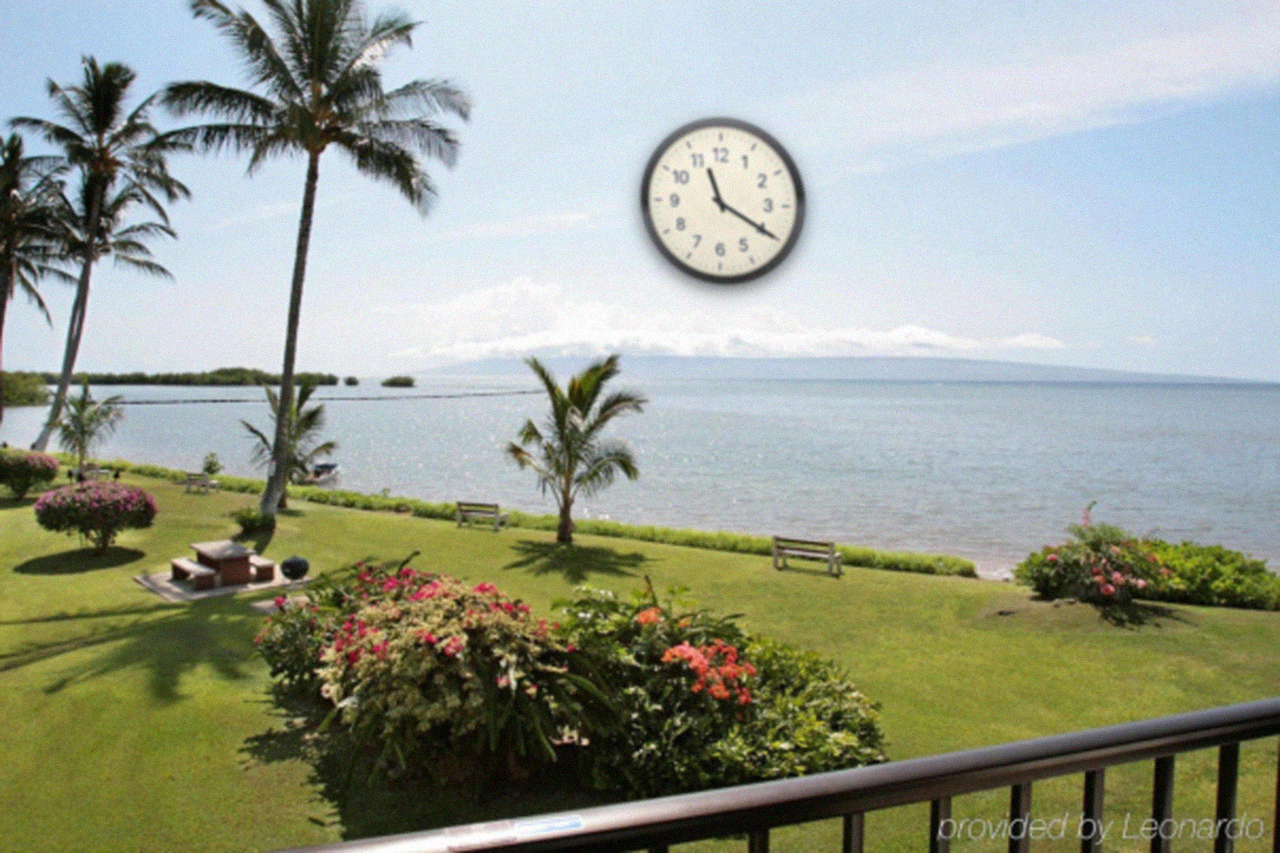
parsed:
11:20
